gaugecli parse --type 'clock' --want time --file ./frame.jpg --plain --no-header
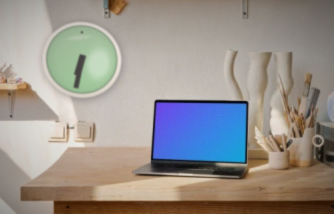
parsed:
6:32
